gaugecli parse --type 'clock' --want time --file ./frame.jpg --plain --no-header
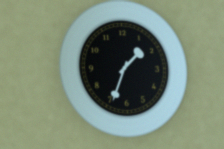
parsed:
1:34
